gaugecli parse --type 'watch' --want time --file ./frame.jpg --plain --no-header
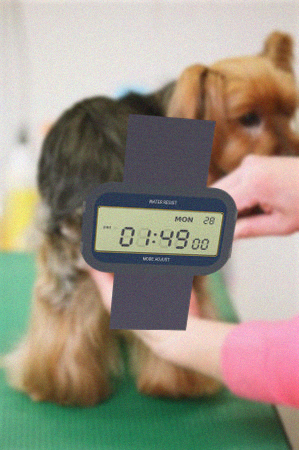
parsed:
1:49:00
